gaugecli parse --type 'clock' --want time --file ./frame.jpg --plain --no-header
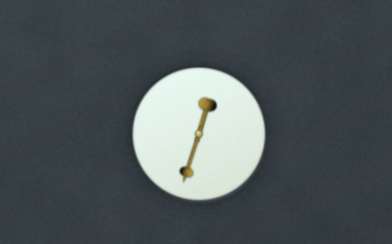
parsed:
12:33
